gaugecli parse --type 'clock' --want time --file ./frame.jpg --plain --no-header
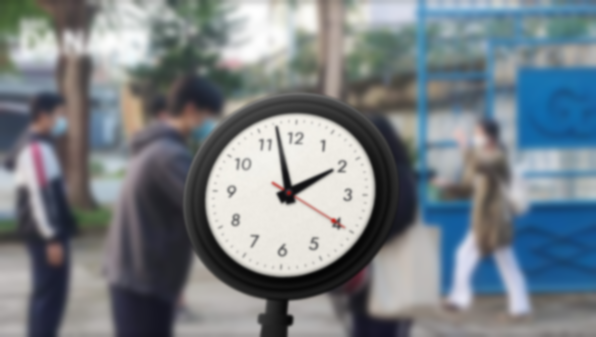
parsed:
1:57:20
